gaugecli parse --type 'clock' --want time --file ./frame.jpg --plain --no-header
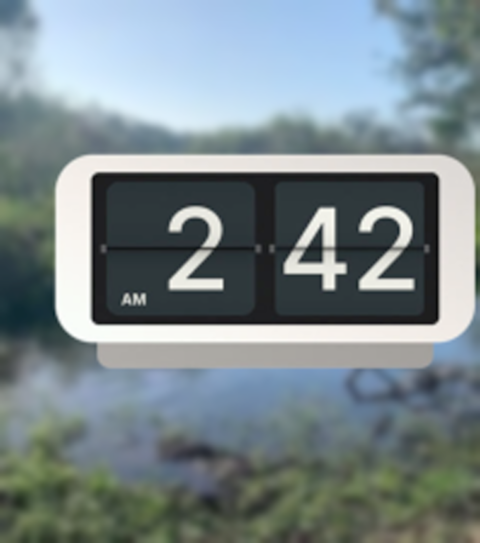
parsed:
2:42
